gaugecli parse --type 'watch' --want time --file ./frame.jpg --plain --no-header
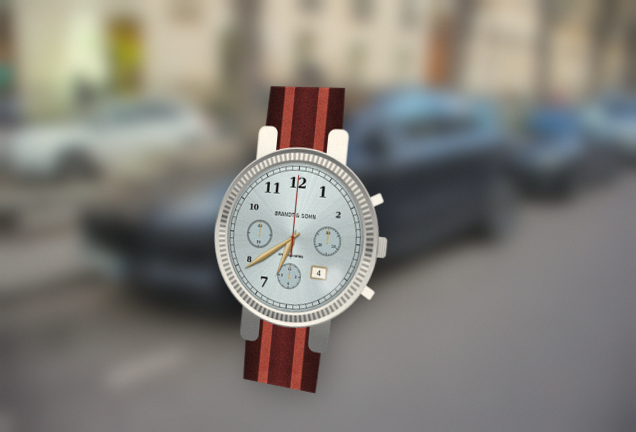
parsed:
6:39
